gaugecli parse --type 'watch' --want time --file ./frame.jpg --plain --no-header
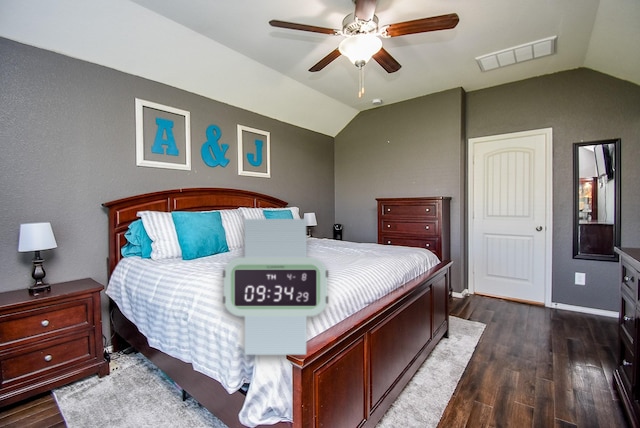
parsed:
9:34
